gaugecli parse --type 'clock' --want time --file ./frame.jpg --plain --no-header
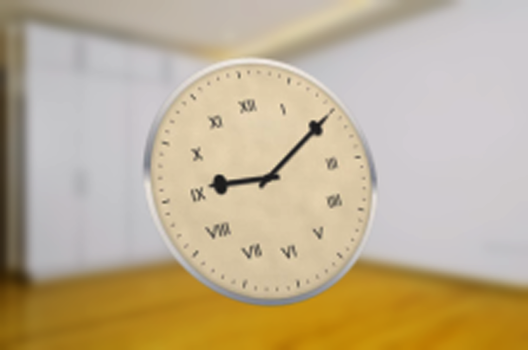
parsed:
9:10
